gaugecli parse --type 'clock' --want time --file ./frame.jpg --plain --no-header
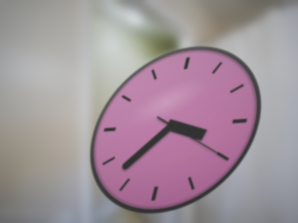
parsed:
3:37:20
